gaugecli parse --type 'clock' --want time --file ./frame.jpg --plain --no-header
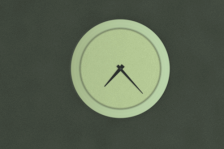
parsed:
7:23
